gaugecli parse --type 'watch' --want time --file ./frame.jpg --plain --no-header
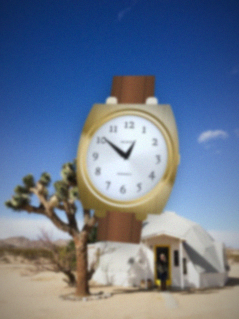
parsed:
12:51
